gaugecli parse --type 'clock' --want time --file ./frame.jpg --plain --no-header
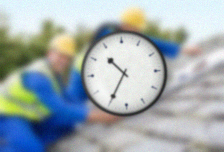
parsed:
10:35
